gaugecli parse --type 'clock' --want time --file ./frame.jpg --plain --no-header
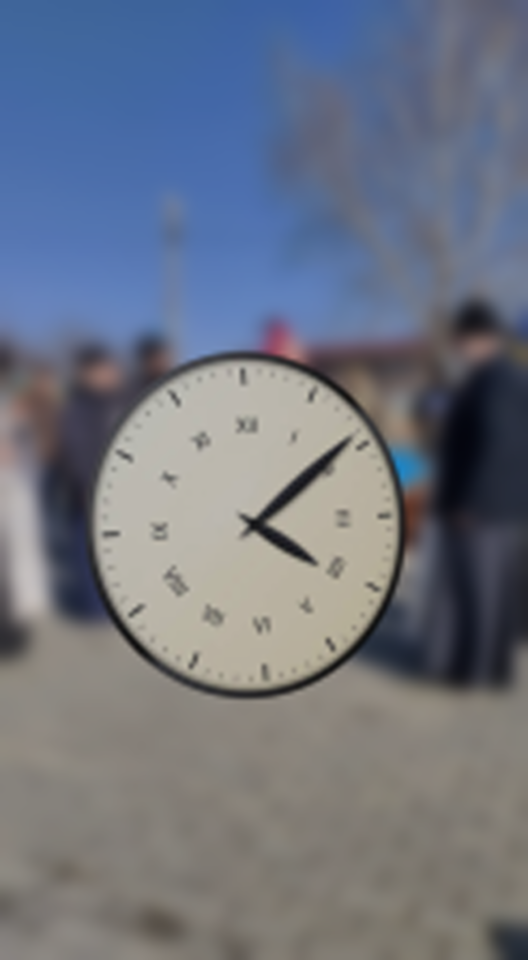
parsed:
4:09
